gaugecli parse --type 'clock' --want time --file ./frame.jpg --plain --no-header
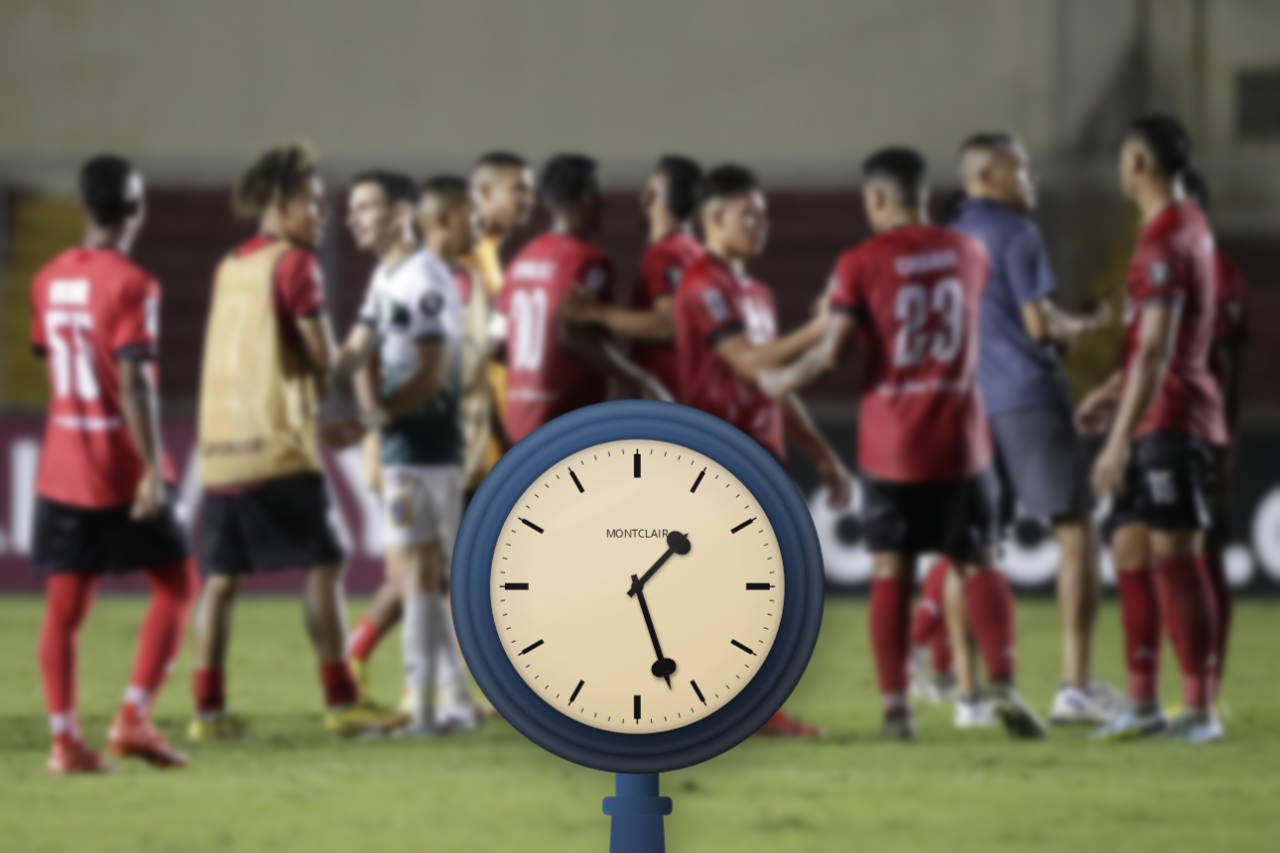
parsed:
1:27
